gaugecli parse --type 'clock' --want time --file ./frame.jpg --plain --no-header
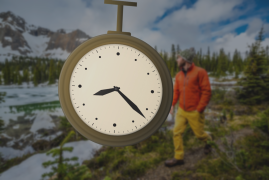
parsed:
8:22
